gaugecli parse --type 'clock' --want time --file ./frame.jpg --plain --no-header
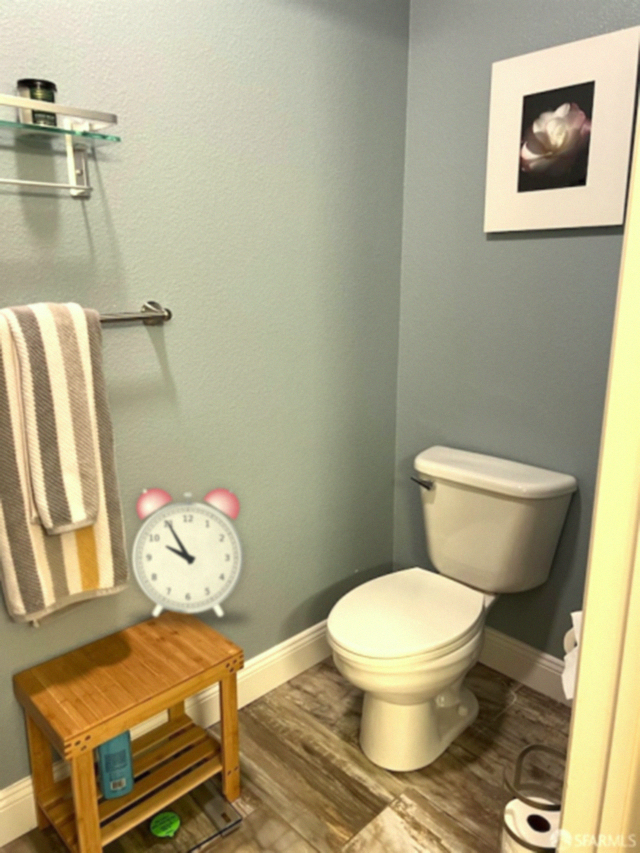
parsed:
9:55
